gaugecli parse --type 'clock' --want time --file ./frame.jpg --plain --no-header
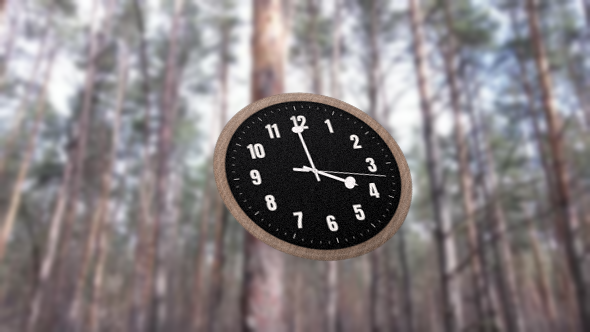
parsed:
3:59:17
